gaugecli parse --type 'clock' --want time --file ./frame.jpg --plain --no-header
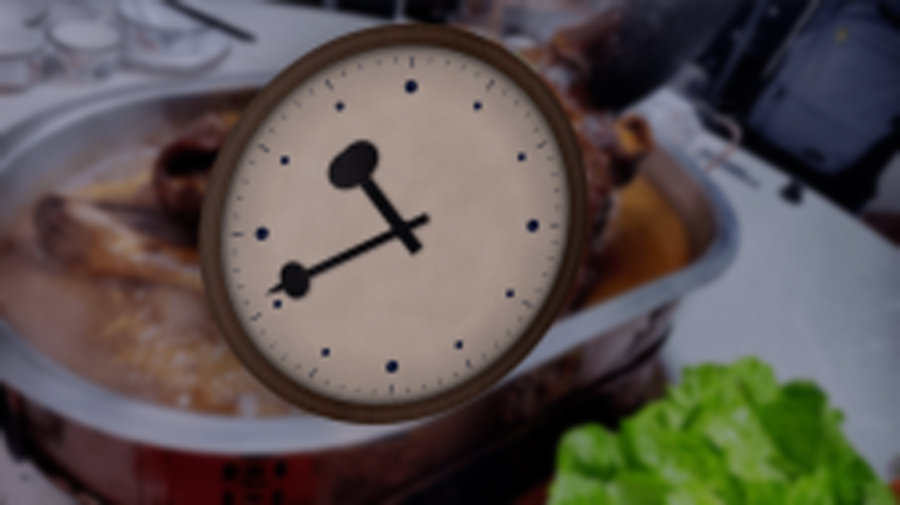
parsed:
10:41
